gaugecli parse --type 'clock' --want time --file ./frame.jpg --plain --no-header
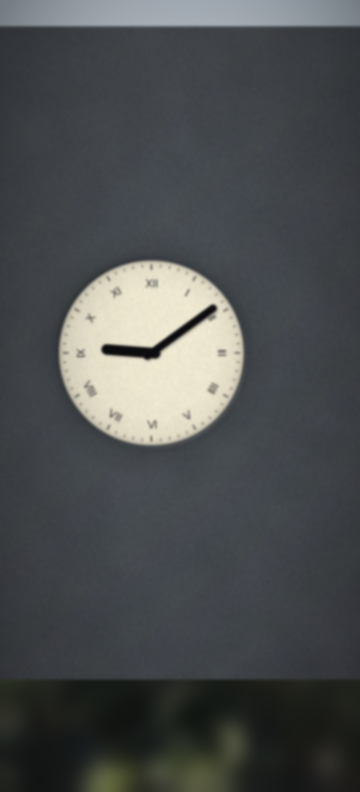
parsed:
9:09
